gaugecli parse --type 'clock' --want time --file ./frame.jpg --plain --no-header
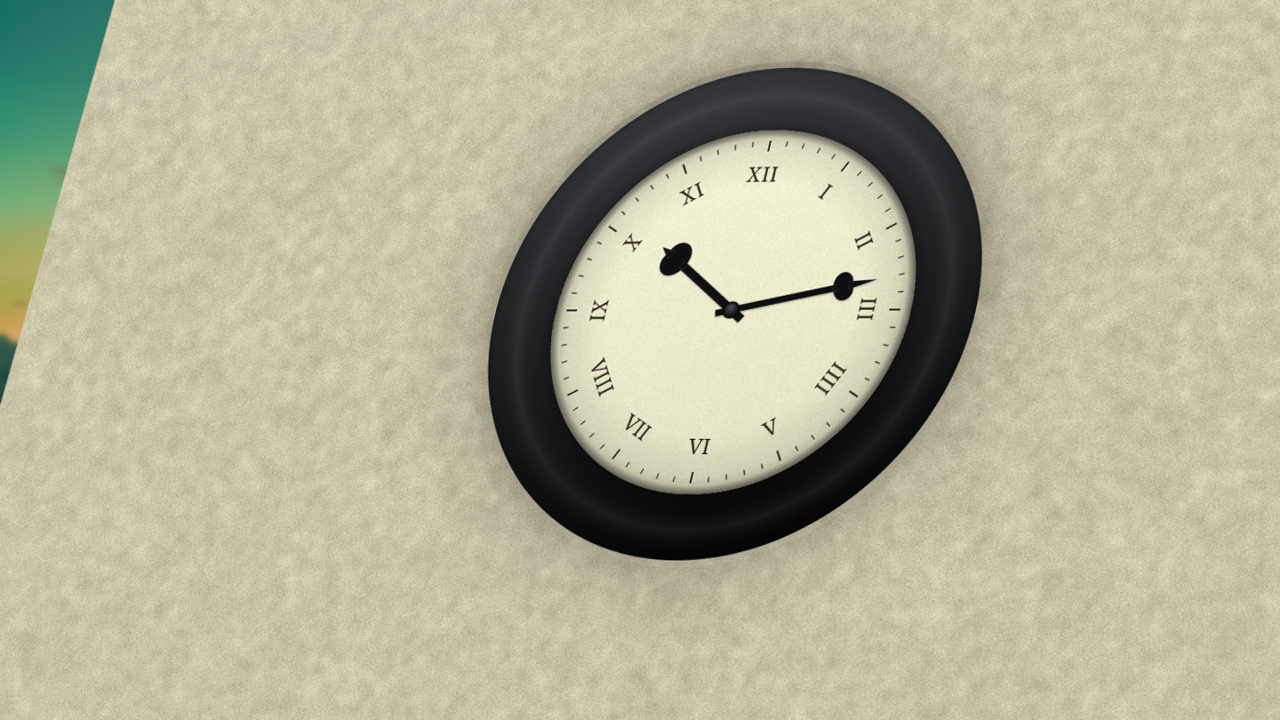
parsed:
10:13
